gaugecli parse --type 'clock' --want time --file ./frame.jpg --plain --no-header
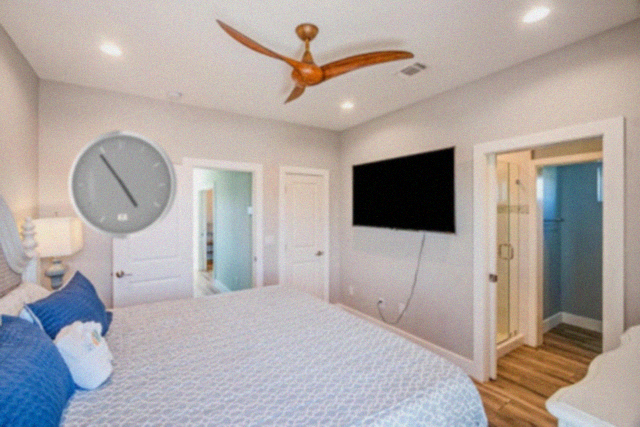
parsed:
4:54
